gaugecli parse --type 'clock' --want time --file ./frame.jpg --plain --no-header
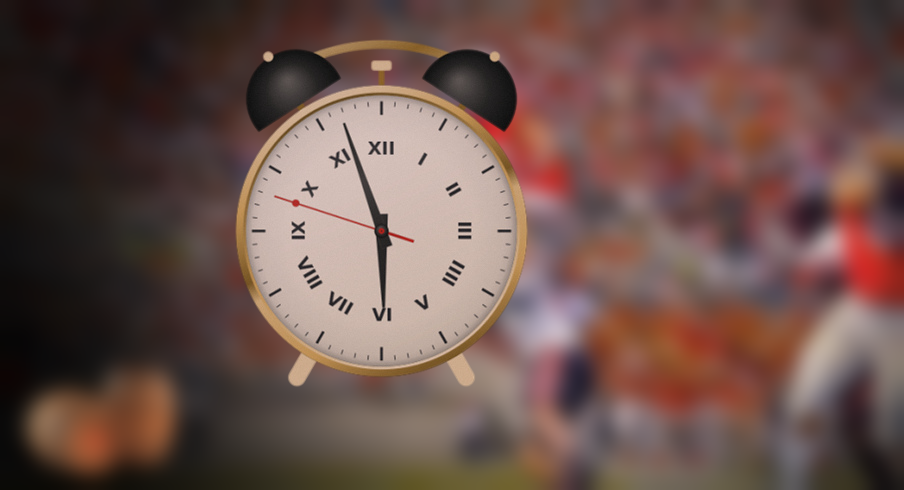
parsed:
5:56:48
